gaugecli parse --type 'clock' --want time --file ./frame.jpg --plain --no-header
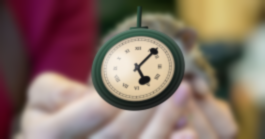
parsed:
5:07
